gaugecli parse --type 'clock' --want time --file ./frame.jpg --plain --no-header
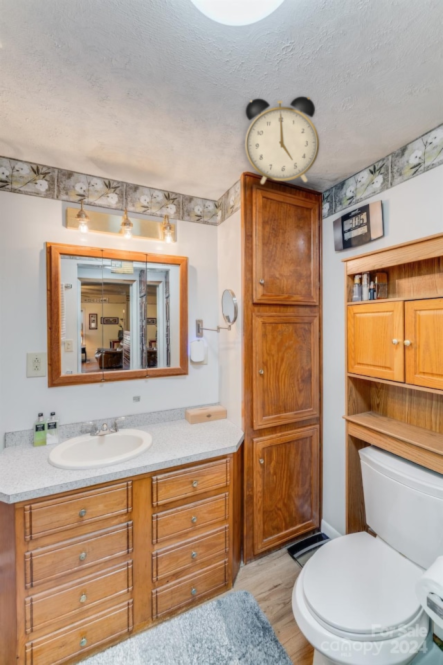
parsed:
5:00
